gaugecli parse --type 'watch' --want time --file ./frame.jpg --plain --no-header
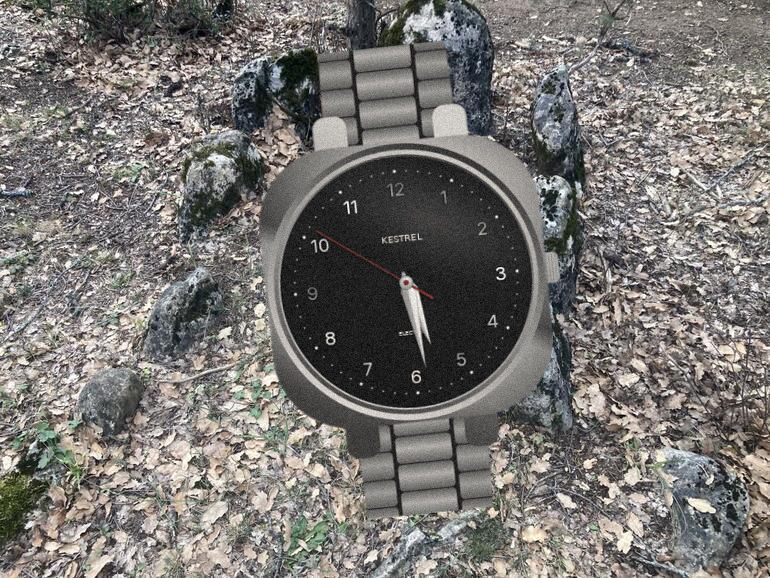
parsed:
5:28:51
